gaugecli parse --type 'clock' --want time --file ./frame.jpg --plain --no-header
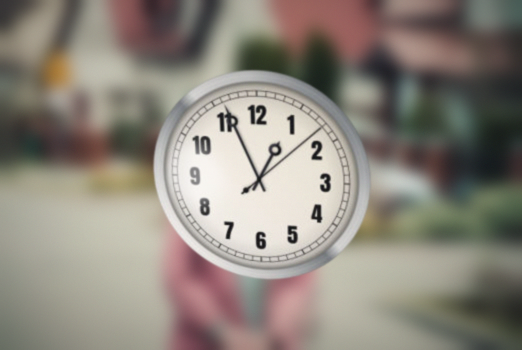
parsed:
12:56:08
